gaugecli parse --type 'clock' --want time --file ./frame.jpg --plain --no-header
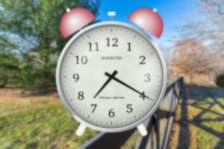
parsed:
7:20
